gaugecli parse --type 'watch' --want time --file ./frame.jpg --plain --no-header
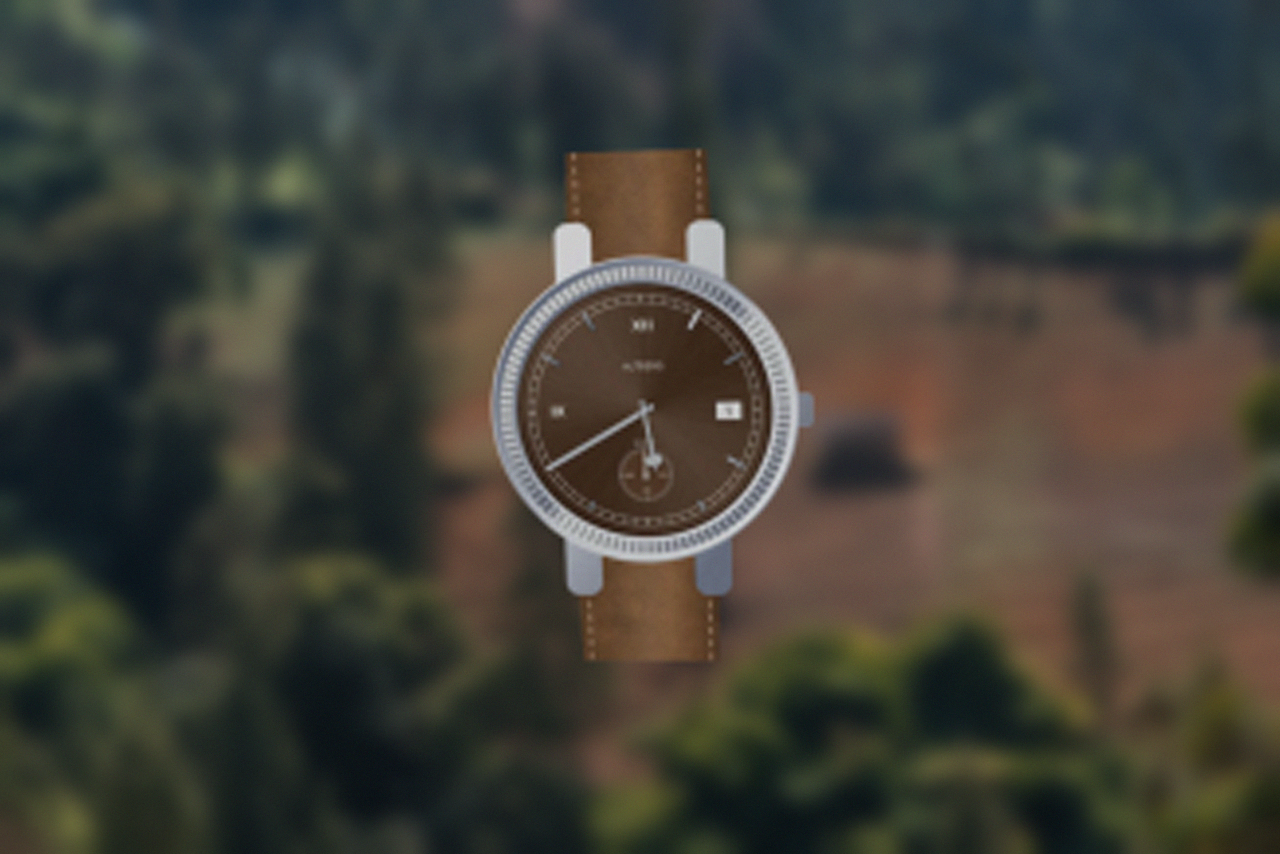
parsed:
5:40
